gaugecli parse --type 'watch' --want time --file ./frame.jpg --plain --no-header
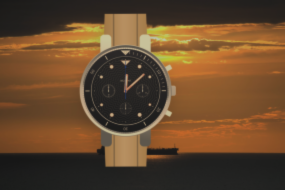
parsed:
12:08
